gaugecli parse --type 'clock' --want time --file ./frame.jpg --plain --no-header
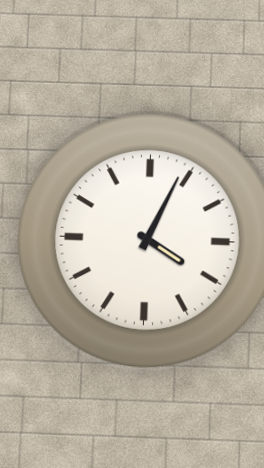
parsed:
4:04
